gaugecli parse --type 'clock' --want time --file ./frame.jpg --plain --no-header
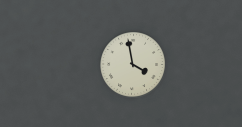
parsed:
3:58
